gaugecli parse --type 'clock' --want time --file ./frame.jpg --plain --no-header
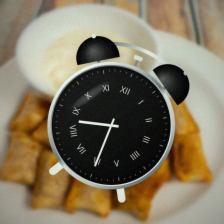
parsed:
8:30
